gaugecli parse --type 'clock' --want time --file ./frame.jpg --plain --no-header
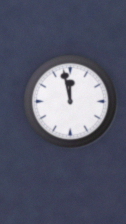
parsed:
11:58
